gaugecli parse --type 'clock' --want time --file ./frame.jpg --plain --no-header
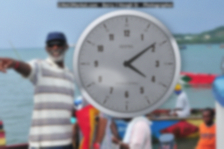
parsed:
4:09
